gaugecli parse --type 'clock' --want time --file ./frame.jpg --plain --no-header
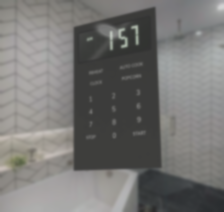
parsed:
1:57
